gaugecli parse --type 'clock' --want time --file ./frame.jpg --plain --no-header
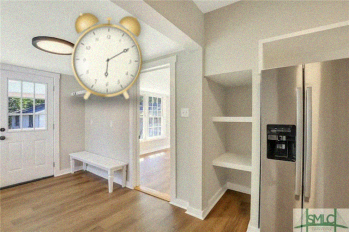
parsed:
6:10
